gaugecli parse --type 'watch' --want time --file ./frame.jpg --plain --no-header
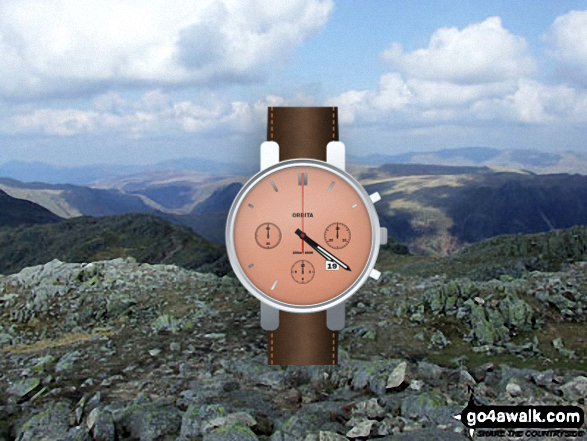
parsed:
4:21
